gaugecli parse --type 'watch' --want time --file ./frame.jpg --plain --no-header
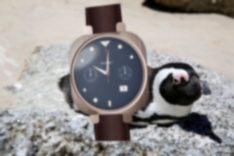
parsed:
10:01
